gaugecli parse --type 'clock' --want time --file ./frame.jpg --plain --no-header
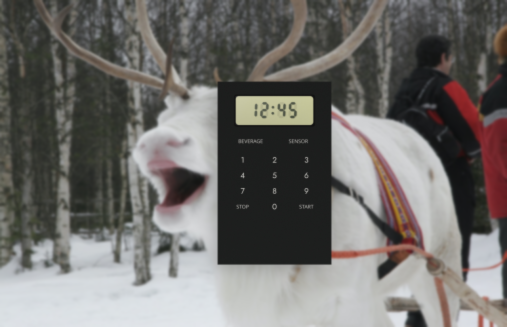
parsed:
12:45
